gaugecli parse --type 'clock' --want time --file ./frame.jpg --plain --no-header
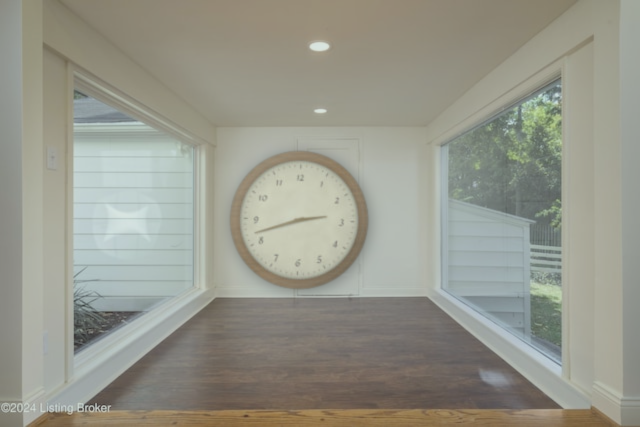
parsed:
2:42
